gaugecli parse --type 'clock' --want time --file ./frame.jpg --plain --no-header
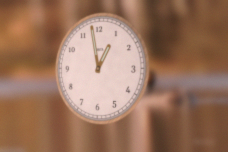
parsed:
12:58
